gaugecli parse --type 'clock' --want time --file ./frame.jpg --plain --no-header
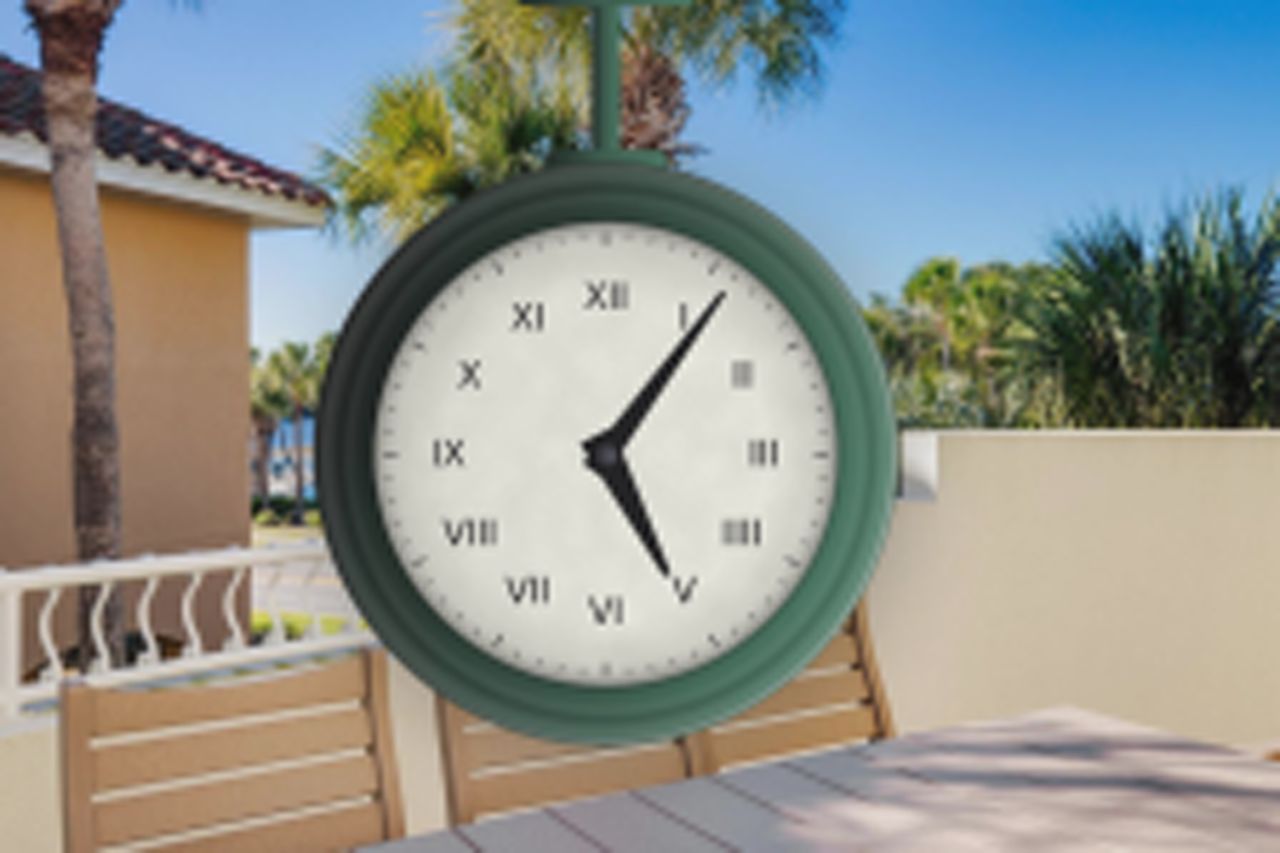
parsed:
5:06
